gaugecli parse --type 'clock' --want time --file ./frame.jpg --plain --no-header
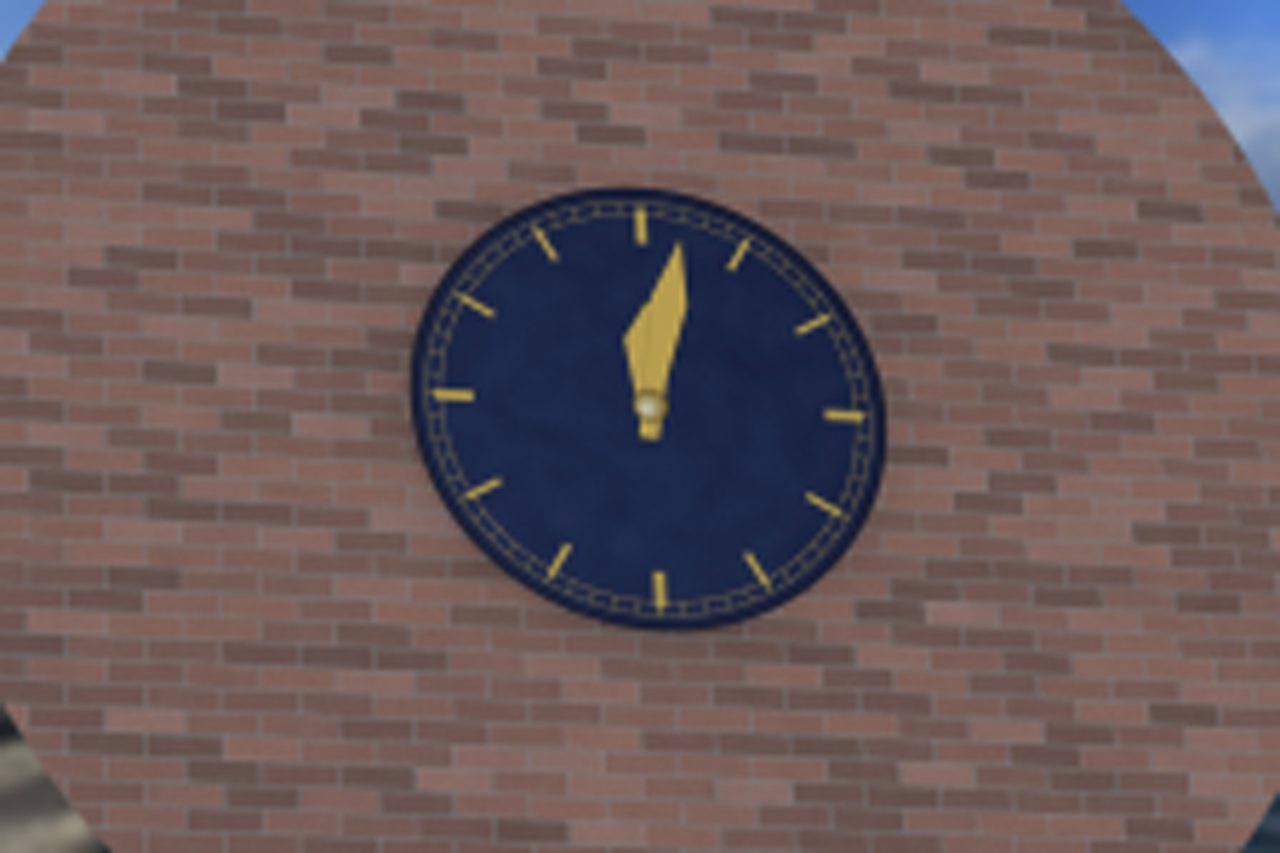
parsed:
12:02
